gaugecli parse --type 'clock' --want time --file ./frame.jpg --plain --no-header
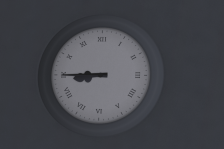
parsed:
8:45
